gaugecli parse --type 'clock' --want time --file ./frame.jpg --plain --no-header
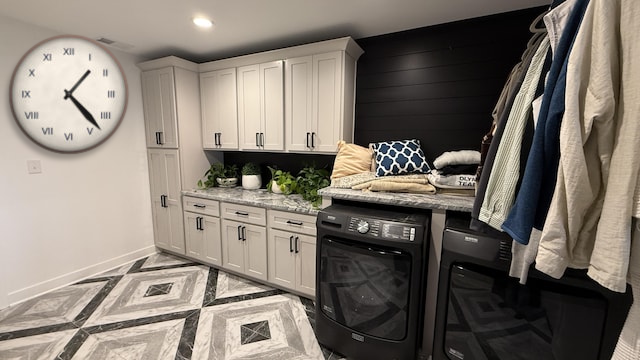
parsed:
1:23
